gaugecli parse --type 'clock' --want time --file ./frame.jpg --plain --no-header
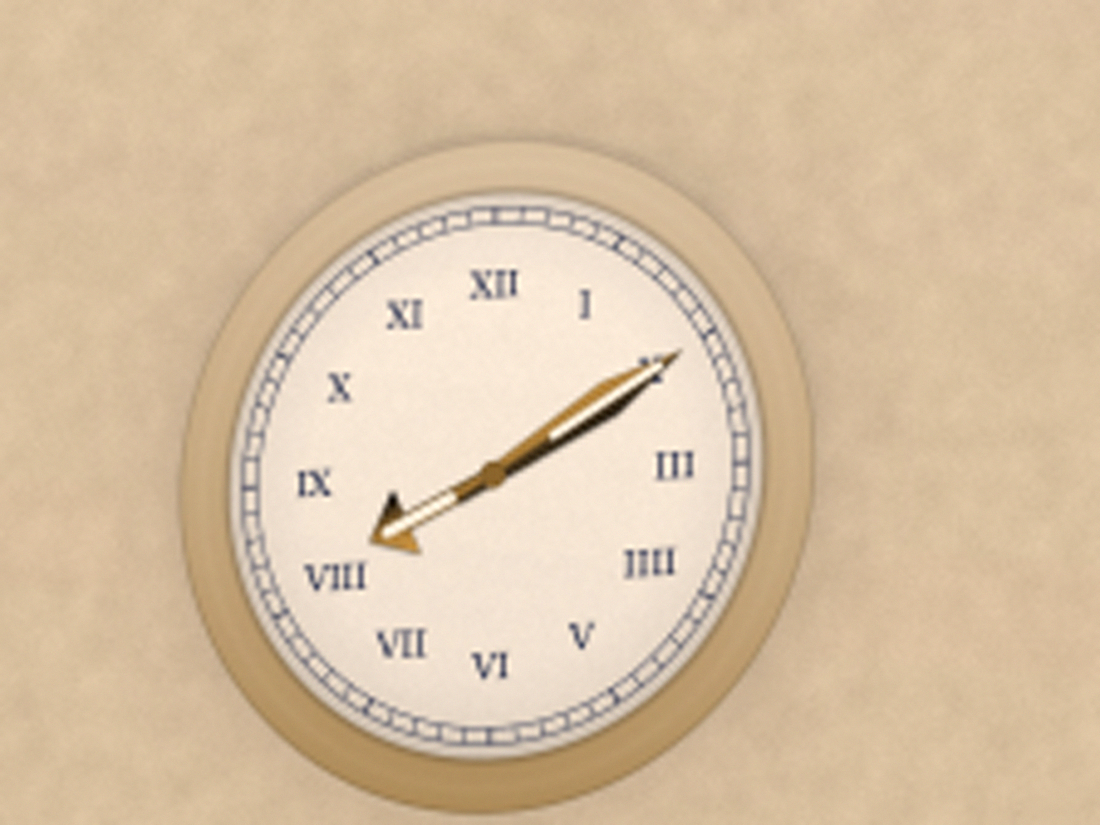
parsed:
8:10
